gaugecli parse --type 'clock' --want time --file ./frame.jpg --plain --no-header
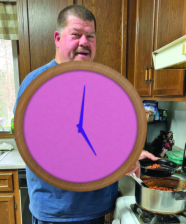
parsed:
5:01
